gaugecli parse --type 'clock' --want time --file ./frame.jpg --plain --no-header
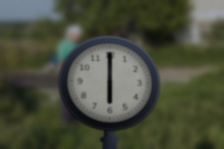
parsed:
6:00
